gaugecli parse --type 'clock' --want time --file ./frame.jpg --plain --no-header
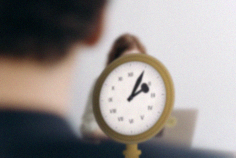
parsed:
2:05
